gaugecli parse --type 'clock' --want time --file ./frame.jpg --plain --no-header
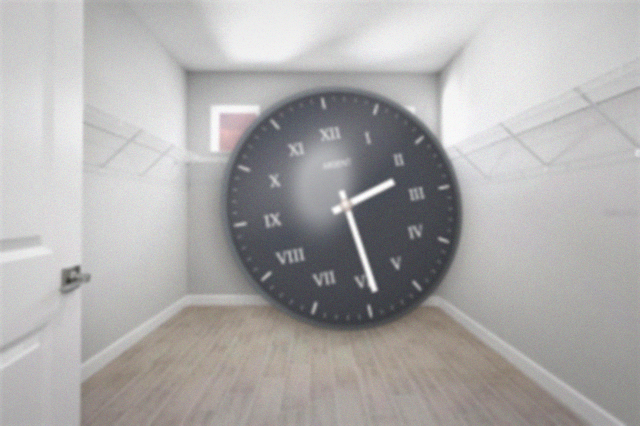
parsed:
2:29
